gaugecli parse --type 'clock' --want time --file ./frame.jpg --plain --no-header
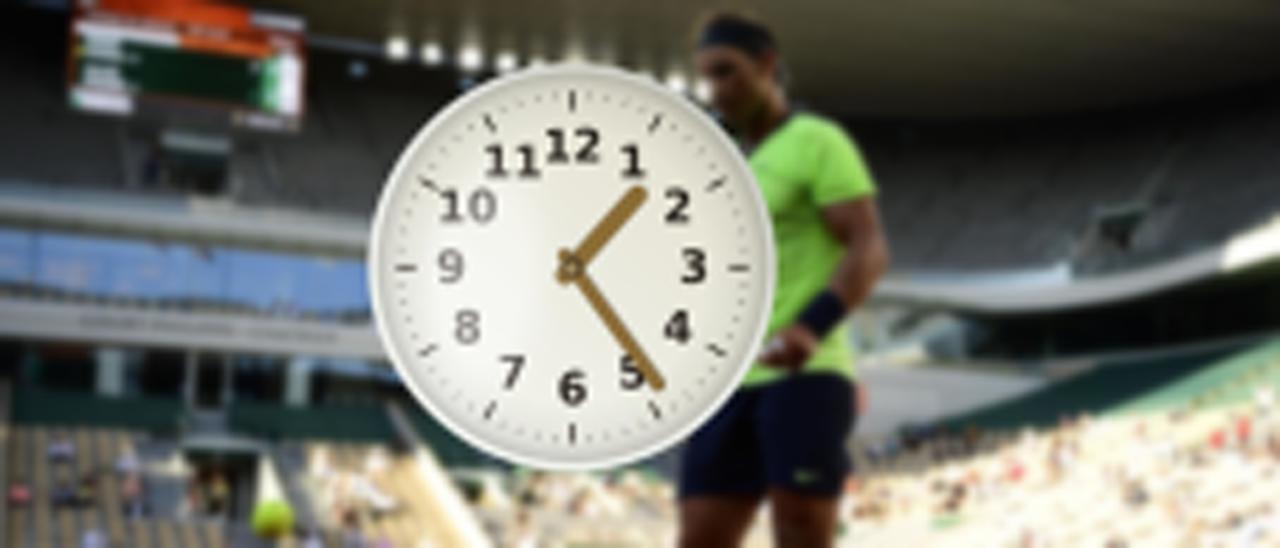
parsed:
1:24
